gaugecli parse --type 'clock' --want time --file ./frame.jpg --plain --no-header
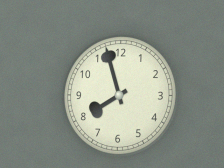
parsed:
7:57
